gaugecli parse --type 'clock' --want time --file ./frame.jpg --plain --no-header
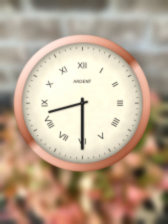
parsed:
8:30
